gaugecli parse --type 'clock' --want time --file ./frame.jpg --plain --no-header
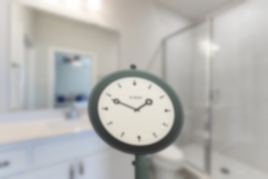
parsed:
1:49
